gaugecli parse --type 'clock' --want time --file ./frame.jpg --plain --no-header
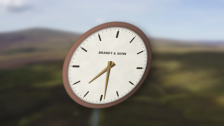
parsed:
7:29
